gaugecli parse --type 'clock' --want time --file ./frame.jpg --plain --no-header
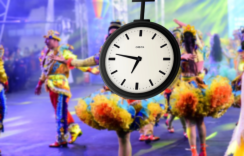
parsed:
6:47
